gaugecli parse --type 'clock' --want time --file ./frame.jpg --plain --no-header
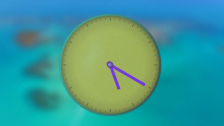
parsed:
5:20
